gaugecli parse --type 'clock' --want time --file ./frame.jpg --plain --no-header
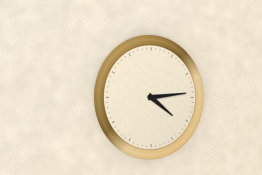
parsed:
4:14
